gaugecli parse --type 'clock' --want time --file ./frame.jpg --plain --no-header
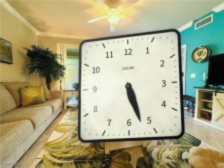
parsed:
5:27
